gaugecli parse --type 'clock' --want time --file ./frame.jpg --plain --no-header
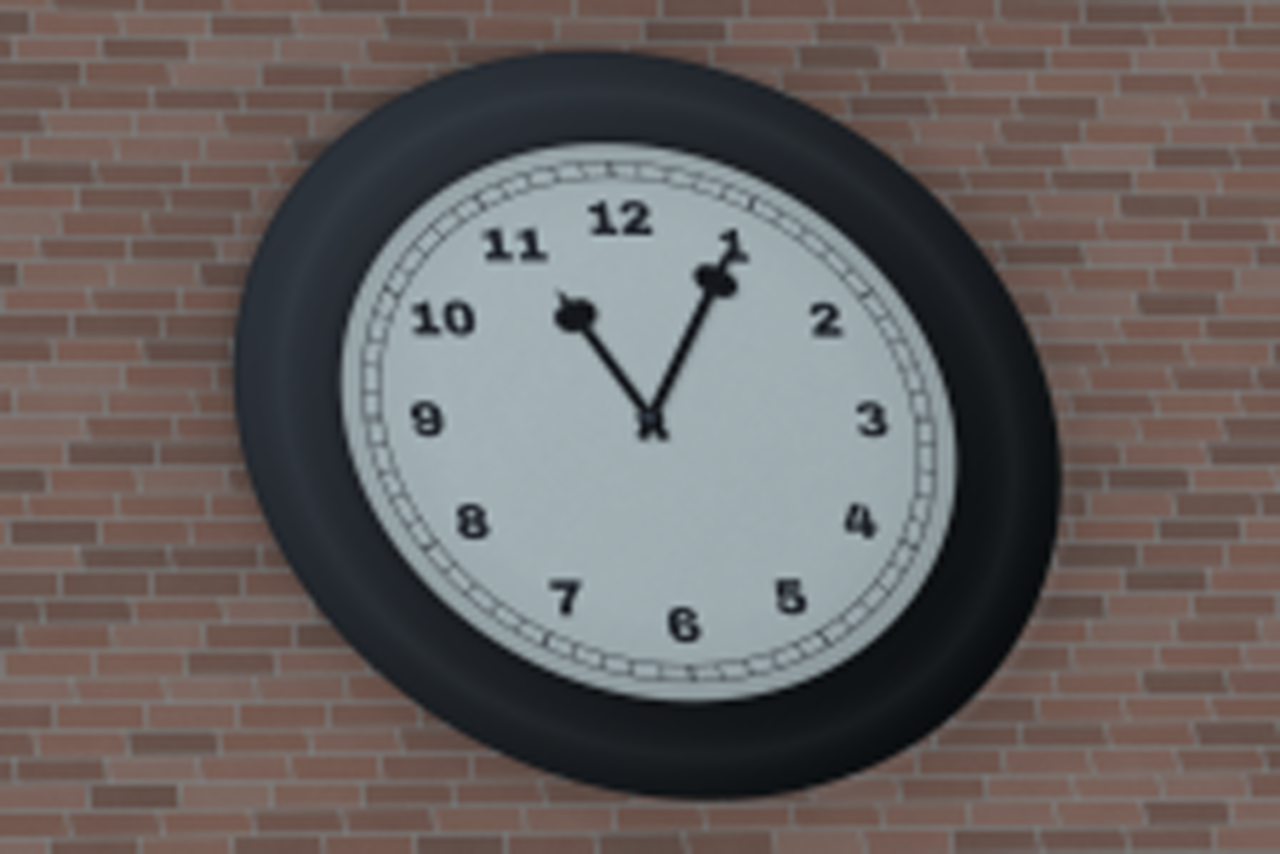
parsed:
11:05
